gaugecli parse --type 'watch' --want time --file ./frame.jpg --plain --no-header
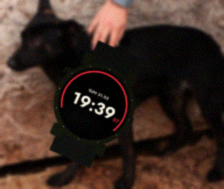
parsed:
19:39
